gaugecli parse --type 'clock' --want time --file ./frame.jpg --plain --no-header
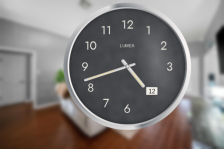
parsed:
4:42
